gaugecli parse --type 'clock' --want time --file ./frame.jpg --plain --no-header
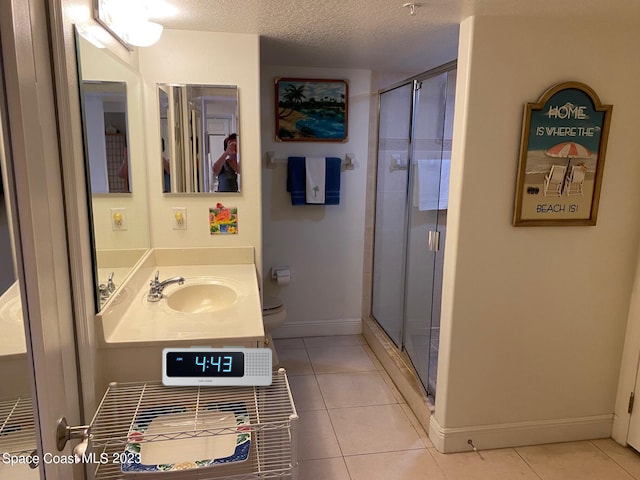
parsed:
4:43
